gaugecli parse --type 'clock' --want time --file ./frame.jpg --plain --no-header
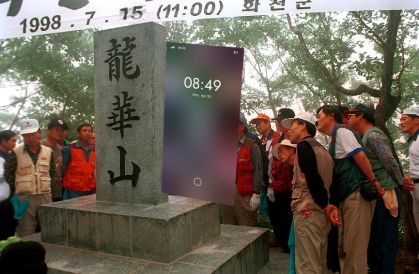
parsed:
8:49
